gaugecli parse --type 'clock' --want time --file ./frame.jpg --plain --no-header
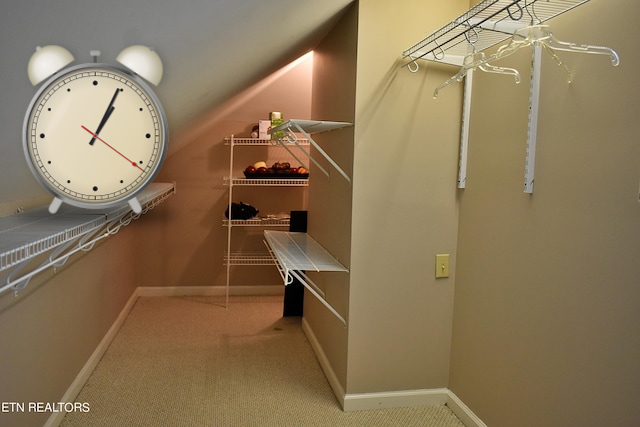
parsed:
1:04:21
